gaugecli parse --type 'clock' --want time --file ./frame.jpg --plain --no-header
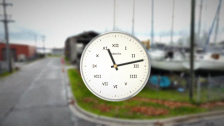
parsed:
11:13
